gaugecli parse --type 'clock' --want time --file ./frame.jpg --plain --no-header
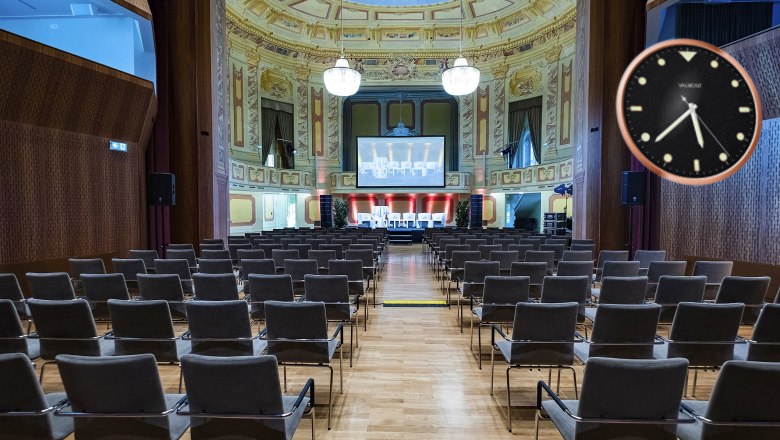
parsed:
5:38:24
